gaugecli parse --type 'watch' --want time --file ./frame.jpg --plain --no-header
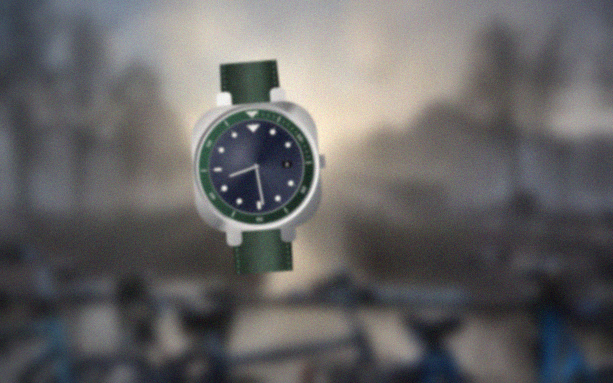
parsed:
8:29
